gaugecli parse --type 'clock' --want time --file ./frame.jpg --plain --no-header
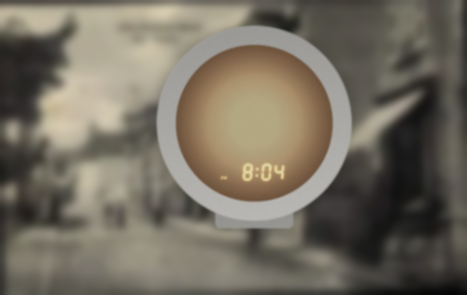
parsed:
8:04
